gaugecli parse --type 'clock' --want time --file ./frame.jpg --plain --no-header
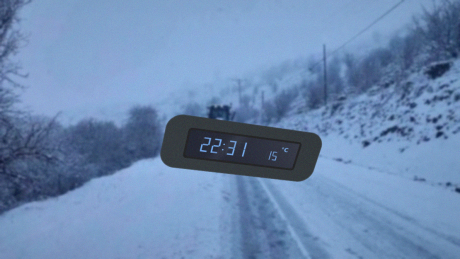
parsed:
22:31
